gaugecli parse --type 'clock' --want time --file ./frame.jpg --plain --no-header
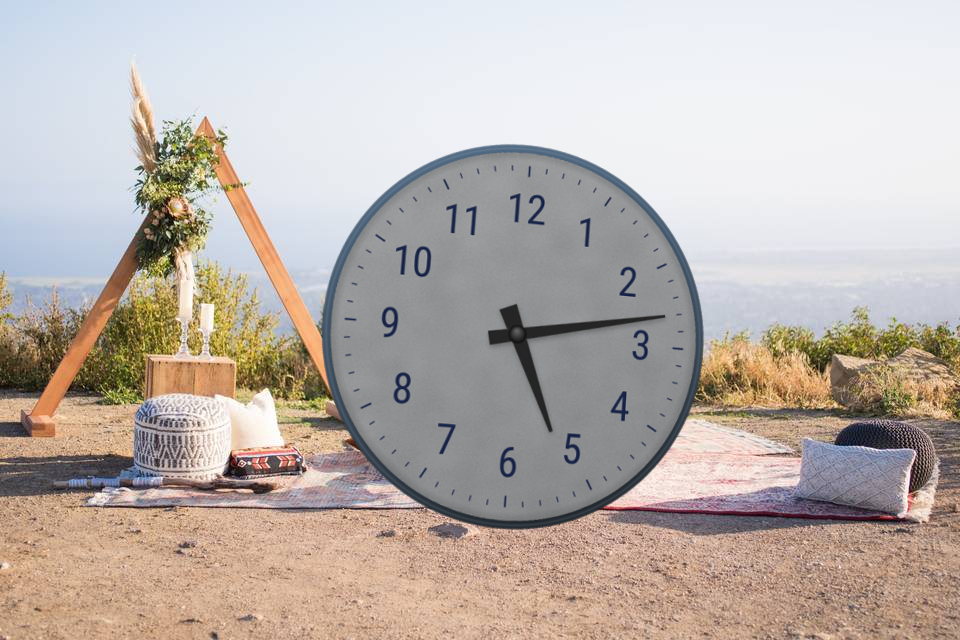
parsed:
5:13
